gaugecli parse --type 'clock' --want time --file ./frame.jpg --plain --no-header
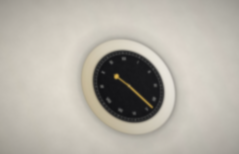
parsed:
10:23
